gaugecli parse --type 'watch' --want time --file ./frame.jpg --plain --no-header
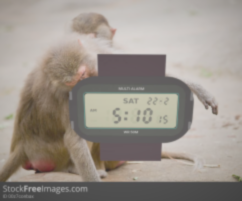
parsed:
5:10
